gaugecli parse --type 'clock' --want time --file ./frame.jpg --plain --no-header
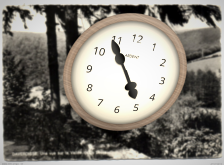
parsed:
4:54
